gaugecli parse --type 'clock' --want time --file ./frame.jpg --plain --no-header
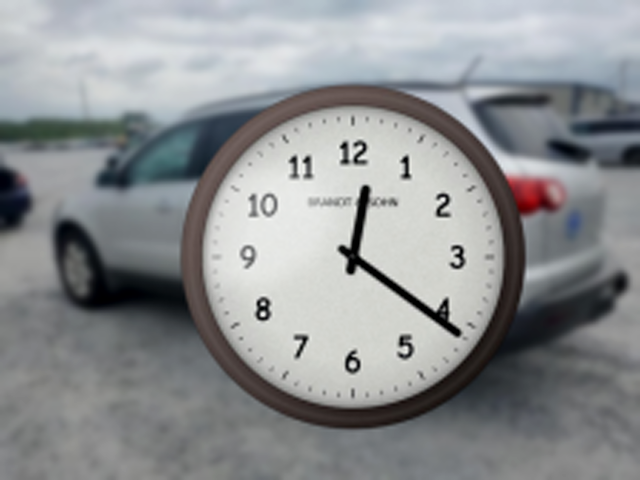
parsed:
12:21
